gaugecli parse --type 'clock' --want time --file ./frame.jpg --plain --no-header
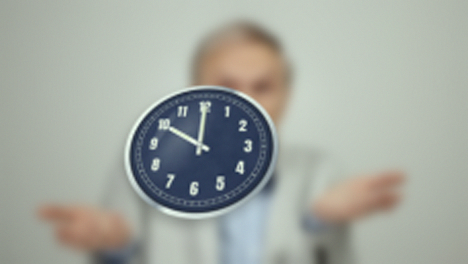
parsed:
10:00
